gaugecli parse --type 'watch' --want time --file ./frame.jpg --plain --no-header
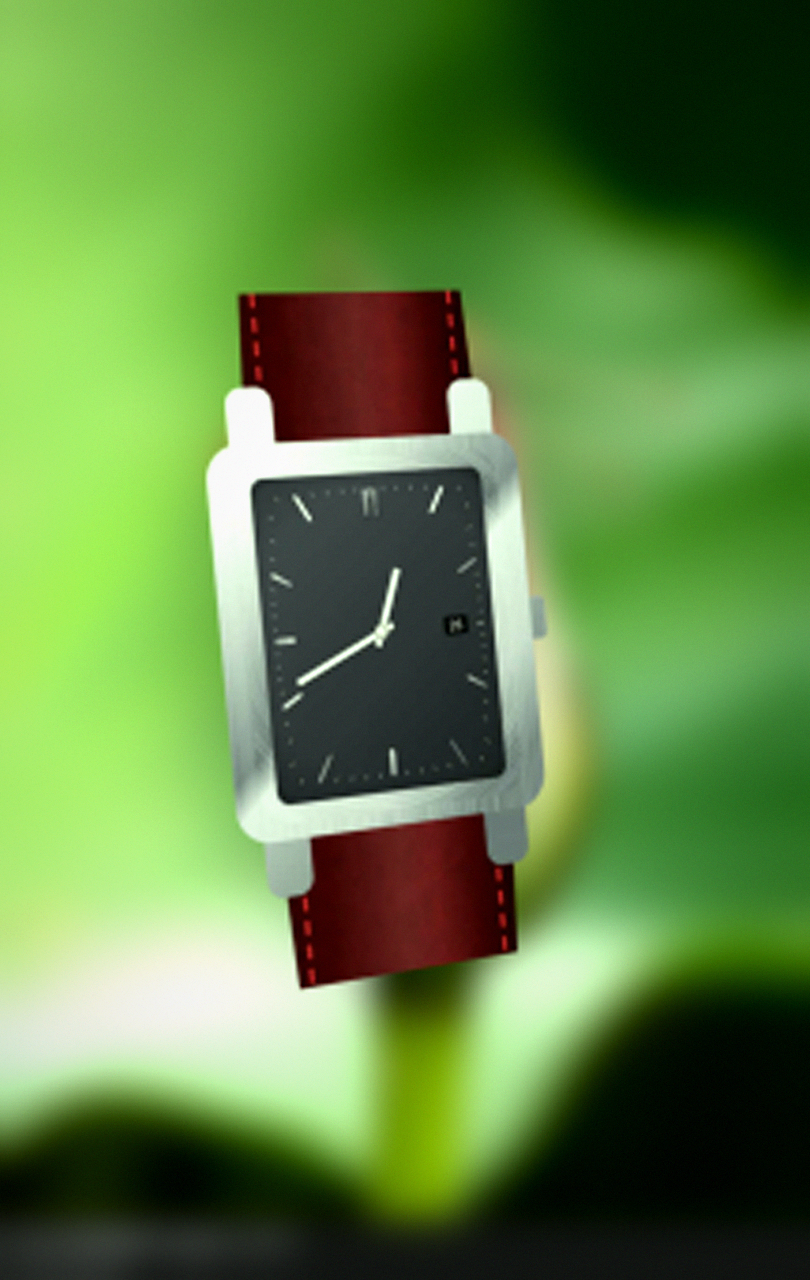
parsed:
12:41
